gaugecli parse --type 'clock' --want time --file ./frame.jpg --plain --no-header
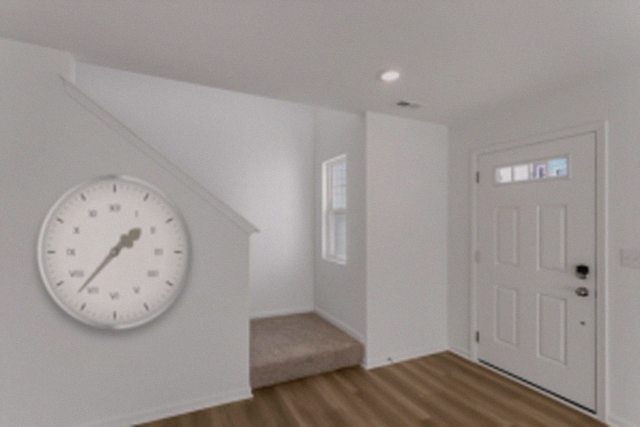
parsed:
1:37
